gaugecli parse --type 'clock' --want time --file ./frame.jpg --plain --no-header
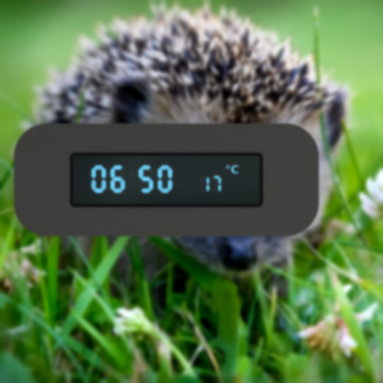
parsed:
6:50
